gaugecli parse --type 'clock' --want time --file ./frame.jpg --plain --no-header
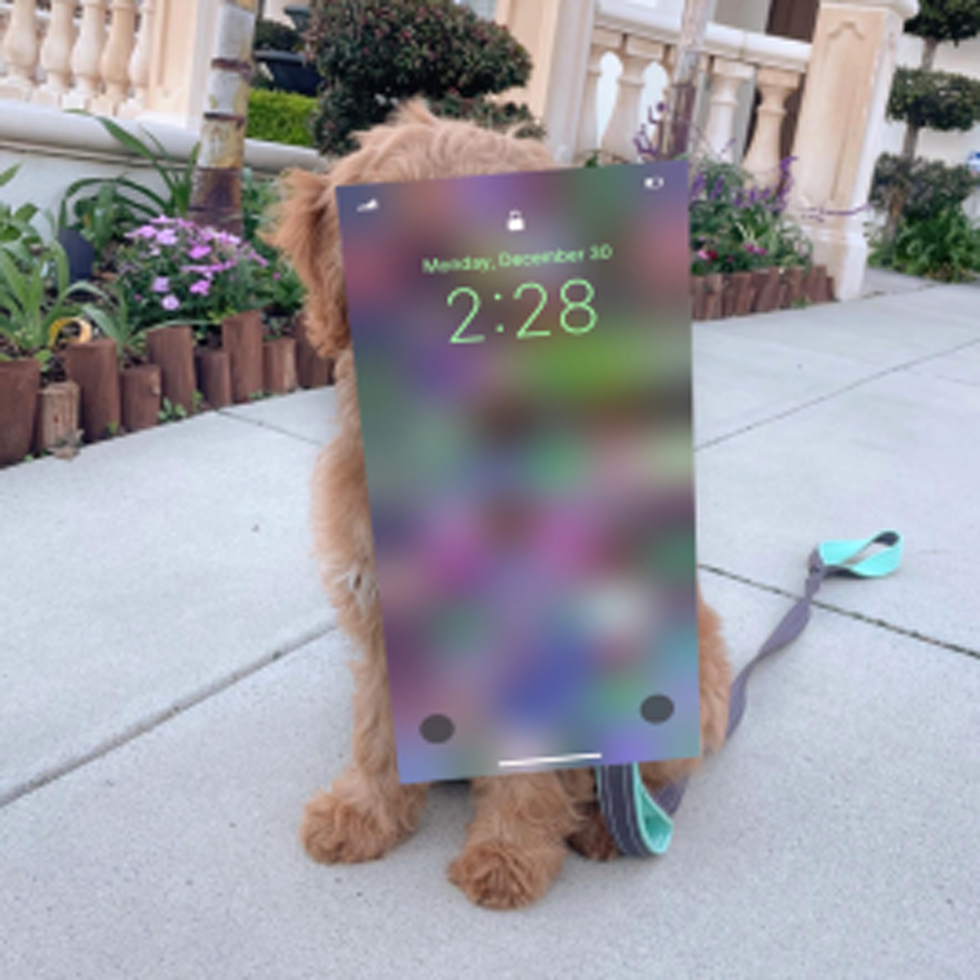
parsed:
2:28
